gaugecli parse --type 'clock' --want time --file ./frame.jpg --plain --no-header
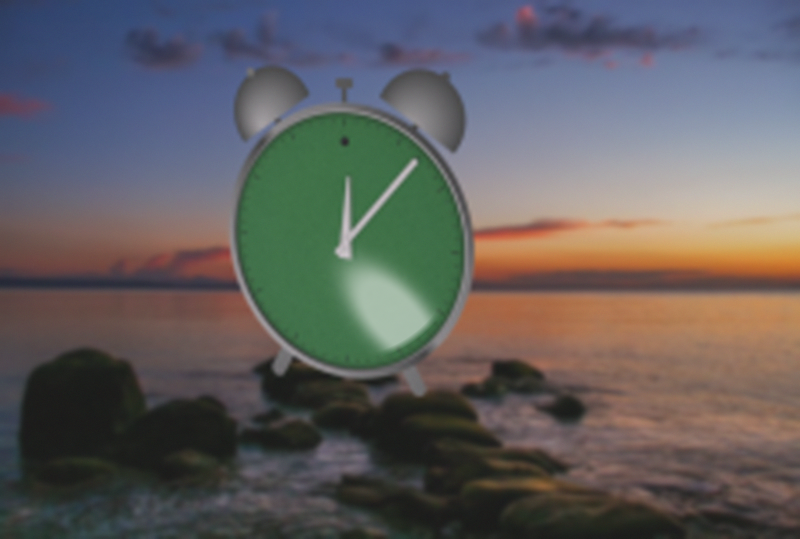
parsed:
12:07
